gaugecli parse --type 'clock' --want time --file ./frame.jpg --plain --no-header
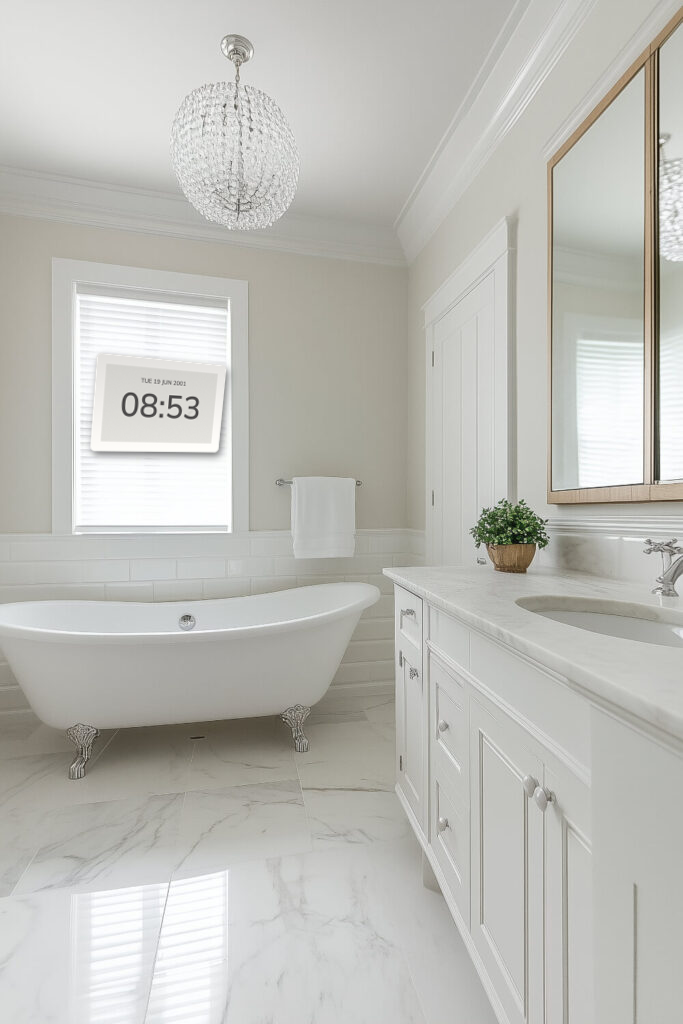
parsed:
8:53
